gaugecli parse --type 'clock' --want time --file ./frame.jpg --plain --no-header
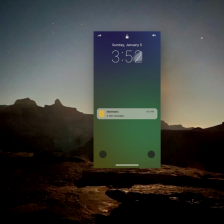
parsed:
3:52
